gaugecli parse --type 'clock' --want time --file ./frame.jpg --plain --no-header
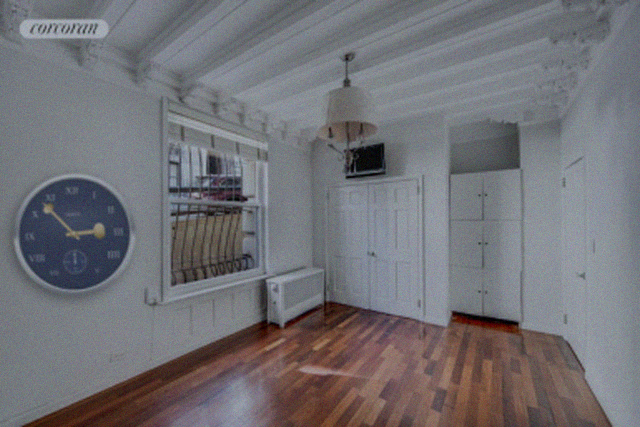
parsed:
2:53
